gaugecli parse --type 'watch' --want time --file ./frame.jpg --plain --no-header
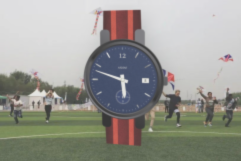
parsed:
5:48
